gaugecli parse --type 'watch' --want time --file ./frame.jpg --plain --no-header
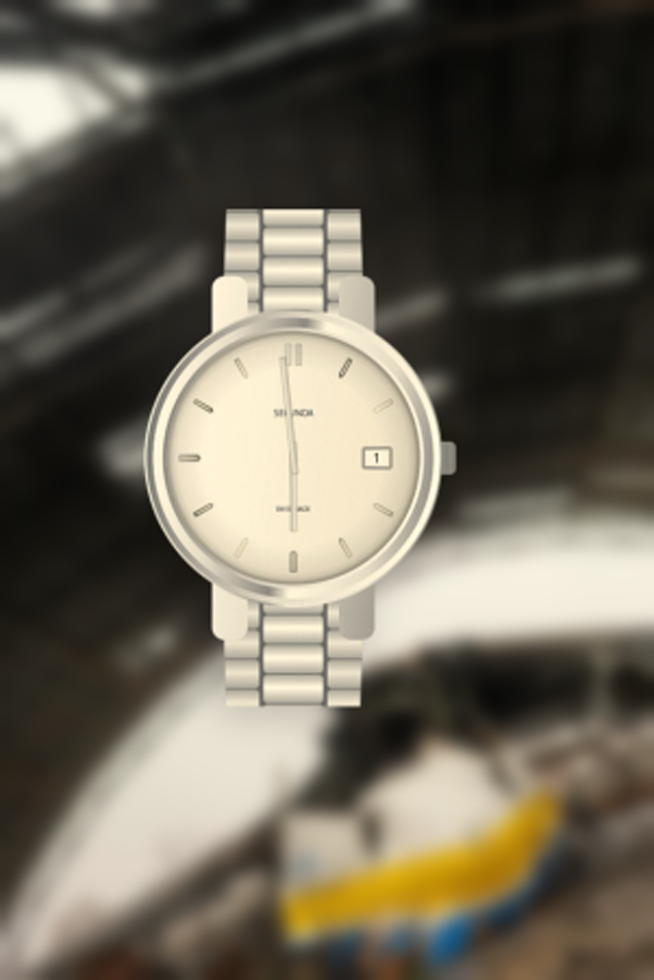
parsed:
5:59
